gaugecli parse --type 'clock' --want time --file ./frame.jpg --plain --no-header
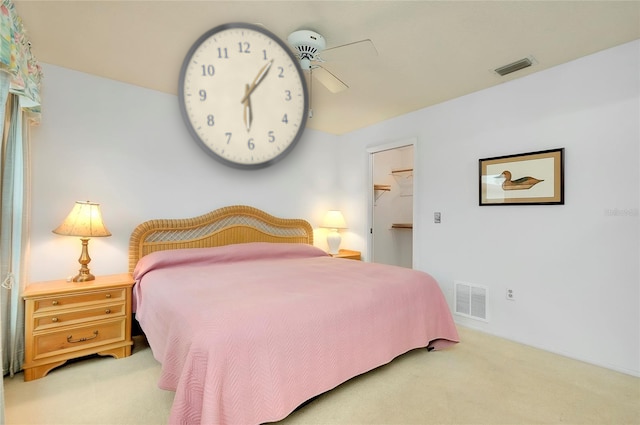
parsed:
6:07
